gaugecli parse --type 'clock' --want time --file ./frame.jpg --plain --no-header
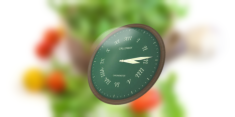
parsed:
3:14
